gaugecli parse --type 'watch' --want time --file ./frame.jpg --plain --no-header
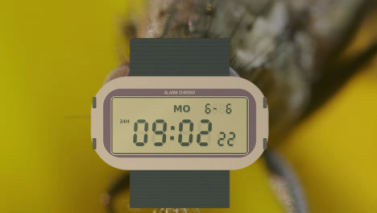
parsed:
9:02:22
